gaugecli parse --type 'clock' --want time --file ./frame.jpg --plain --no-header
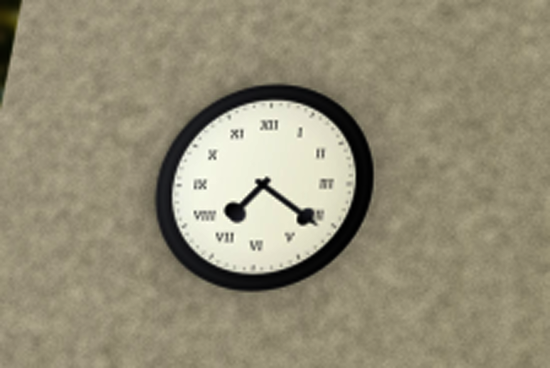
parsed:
7:21
